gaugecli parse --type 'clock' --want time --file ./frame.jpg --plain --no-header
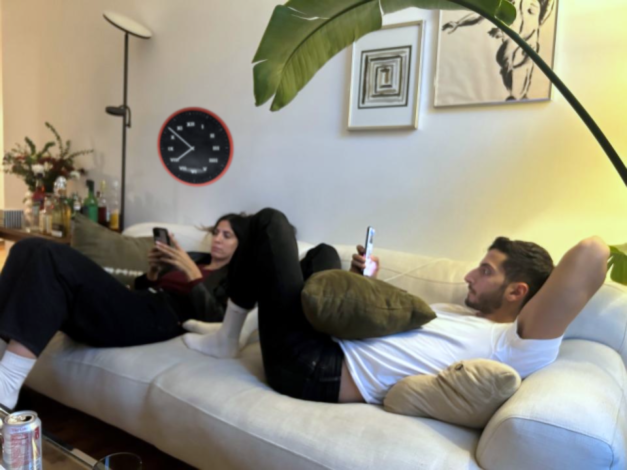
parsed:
7:52
